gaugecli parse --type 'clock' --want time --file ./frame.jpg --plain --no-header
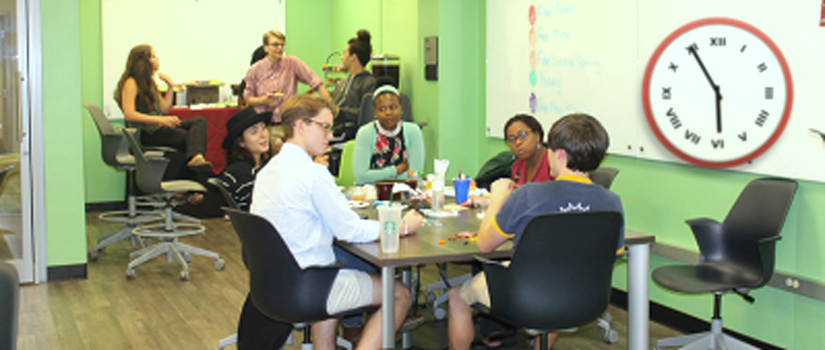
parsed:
5:55
